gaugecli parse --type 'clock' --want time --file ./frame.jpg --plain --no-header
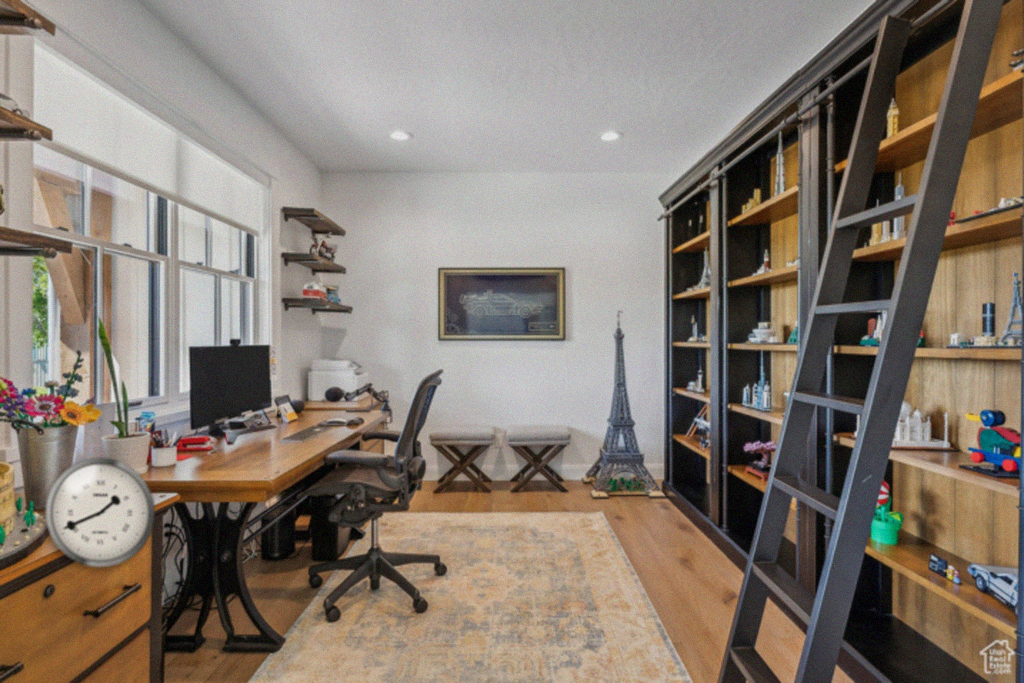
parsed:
1:41
